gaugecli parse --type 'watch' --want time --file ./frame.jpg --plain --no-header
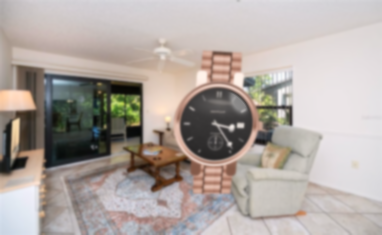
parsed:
3:24
